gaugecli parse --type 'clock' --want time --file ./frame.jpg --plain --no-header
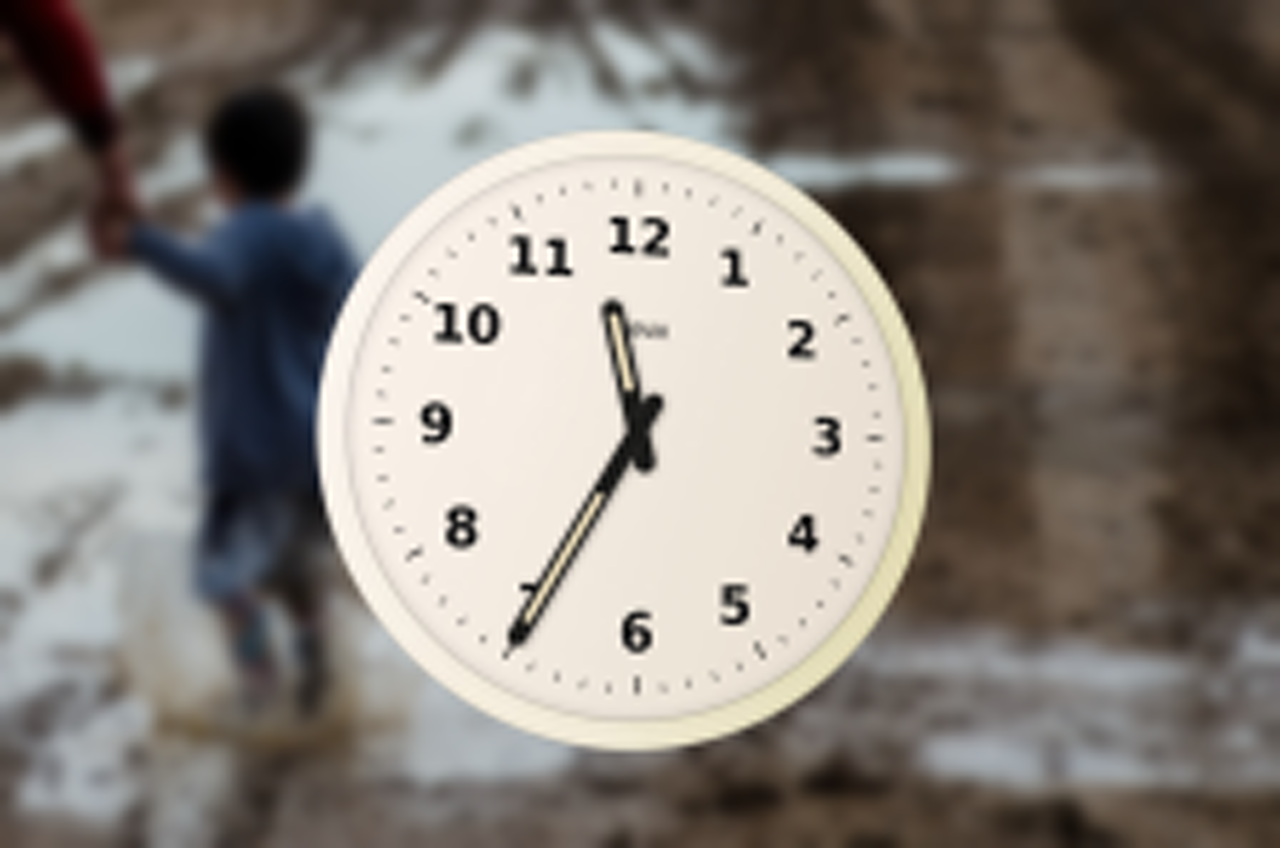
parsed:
11:35
